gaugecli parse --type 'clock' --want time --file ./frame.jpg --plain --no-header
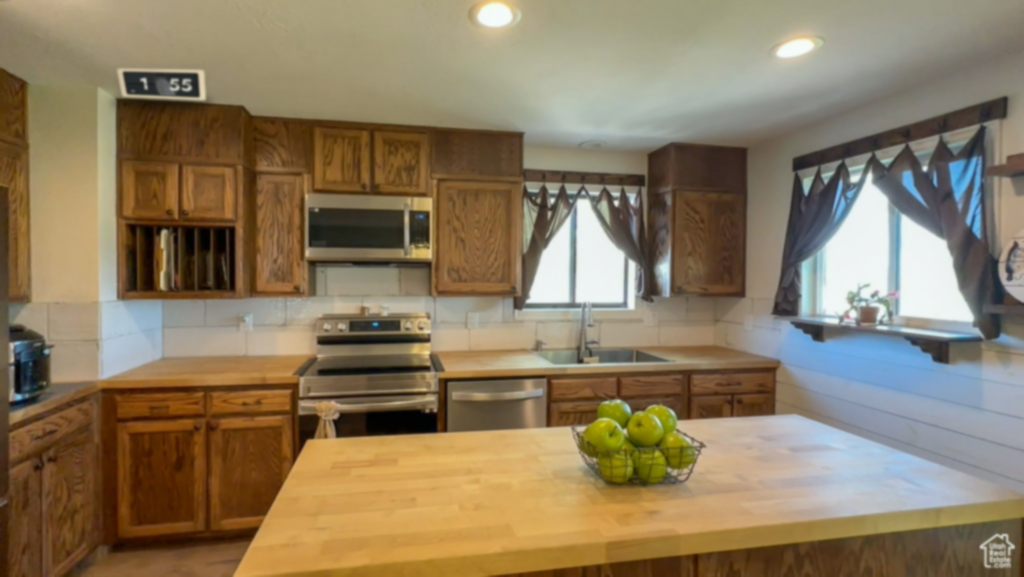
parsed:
1:55
